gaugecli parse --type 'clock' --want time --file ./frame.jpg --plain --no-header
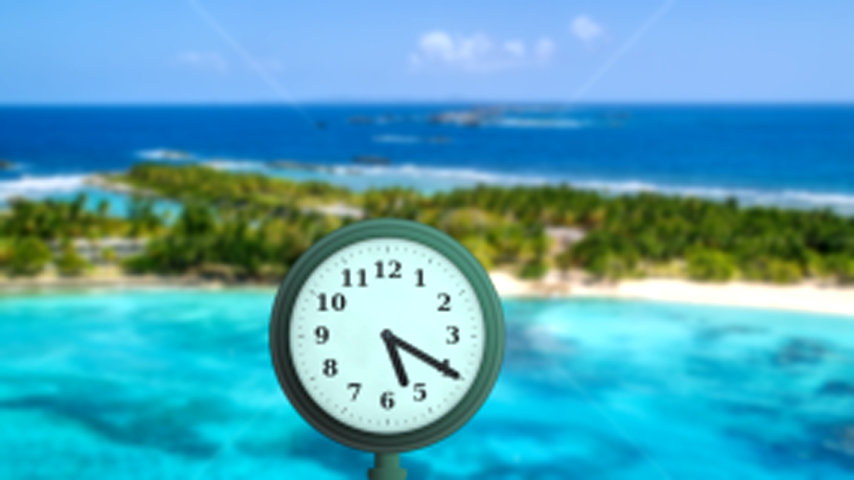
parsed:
5:20
